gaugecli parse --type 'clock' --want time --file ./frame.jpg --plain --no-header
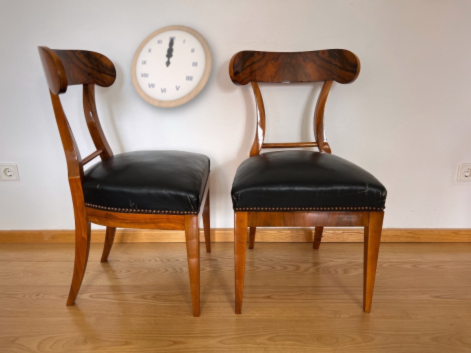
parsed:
12:00
